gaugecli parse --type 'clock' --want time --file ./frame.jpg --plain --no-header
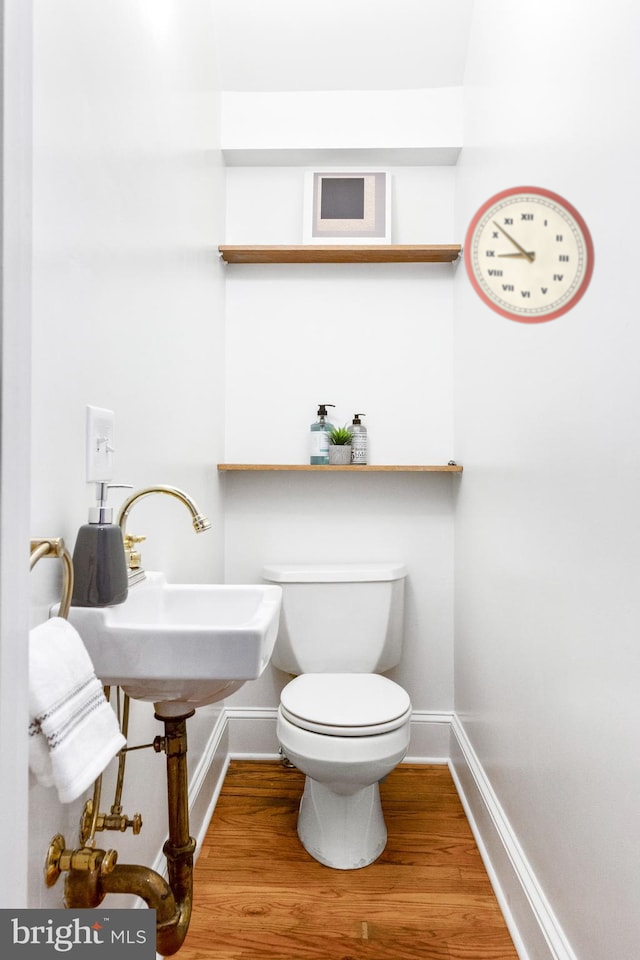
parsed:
8:52
